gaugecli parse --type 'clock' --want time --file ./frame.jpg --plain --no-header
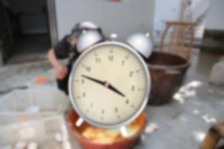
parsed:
3:47
